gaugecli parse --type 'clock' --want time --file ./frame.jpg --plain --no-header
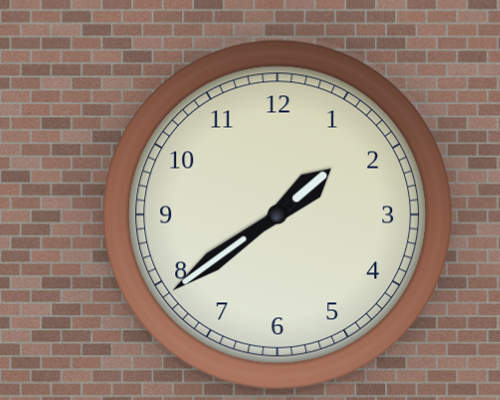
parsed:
1:39
